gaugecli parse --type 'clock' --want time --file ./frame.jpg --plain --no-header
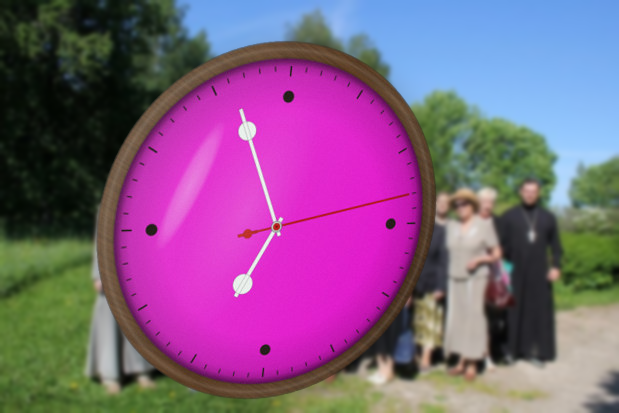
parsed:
6:56:13
